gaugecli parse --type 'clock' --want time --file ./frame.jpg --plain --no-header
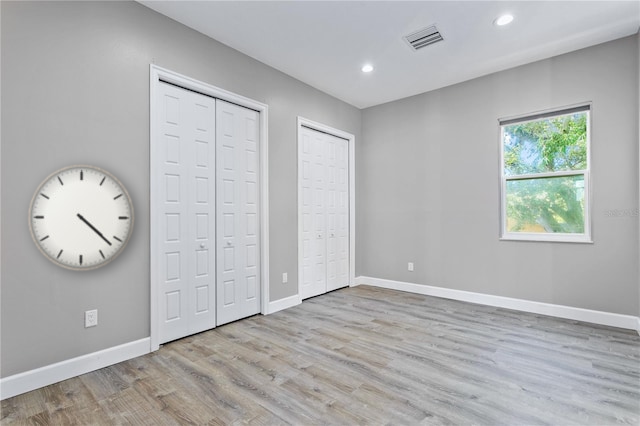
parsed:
4:22
